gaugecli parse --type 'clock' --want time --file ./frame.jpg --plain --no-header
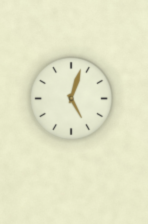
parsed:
5:03
